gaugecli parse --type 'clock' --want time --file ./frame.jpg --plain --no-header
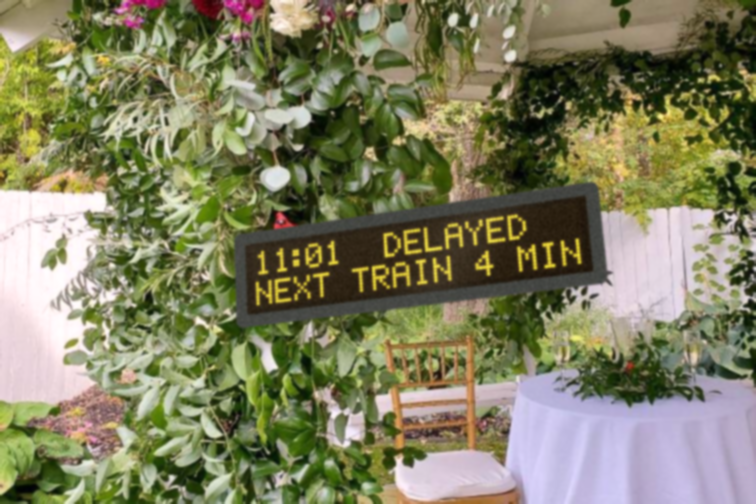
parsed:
11:01
